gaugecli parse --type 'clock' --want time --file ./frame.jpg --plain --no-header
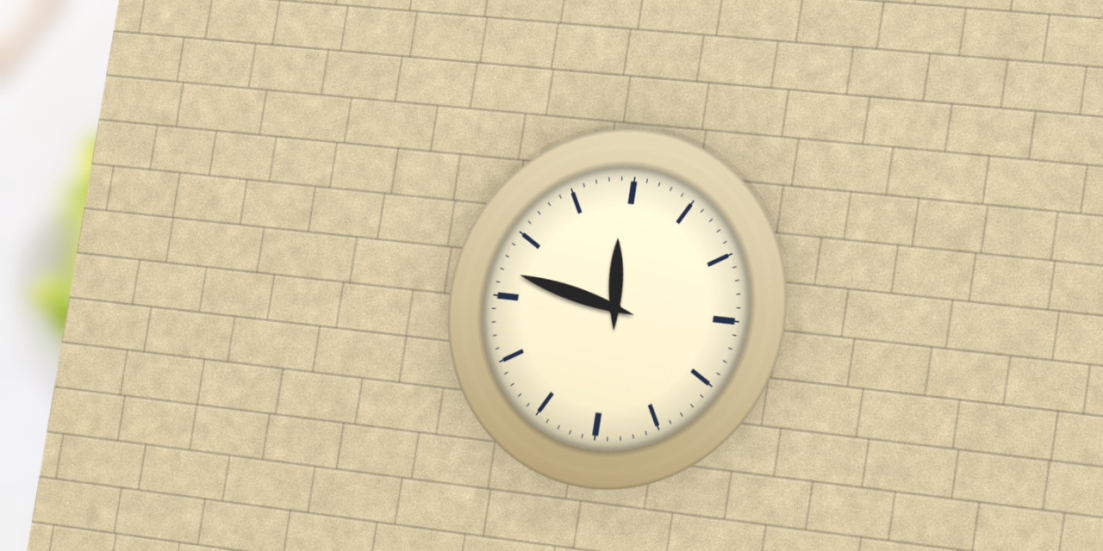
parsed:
11:47
